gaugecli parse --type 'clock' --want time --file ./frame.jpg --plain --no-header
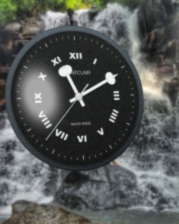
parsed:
11:10:37
